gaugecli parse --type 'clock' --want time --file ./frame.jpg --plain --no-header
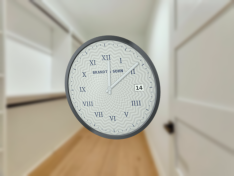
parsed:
12:09
